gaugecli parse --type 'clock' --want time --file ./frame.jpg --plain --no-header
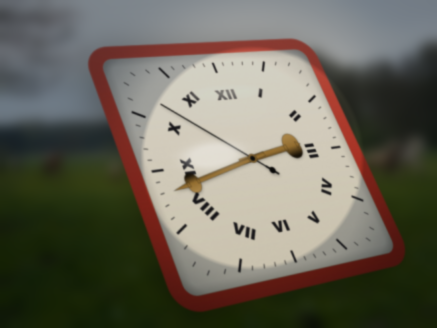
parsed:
2:42:52
